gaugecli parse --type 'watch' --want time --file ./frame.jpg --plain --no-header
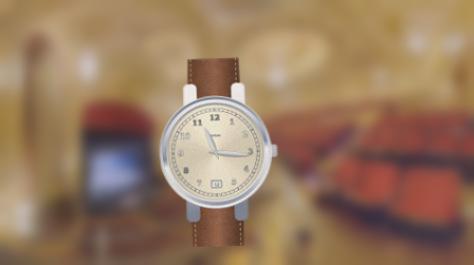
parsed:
11:16
